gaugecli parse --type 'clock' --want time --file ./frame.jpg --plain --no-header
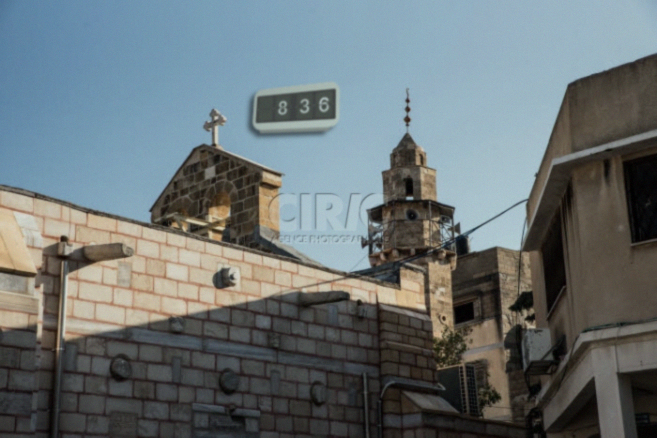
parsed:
8:36
